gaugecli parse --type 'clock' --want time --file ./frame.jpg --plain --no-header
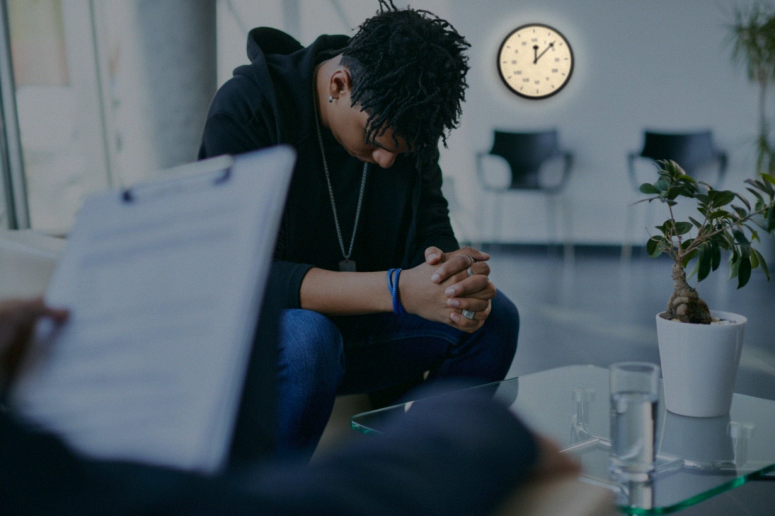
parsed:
12:08
